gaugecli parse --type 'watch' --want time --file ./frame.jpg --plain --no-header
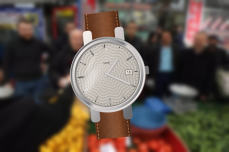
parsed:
1:20
